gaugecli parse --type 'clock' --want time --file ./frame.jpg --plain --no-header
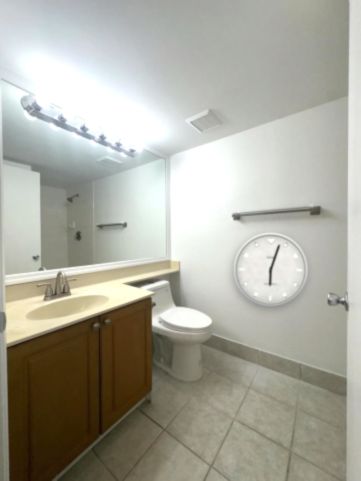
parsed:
6:03
